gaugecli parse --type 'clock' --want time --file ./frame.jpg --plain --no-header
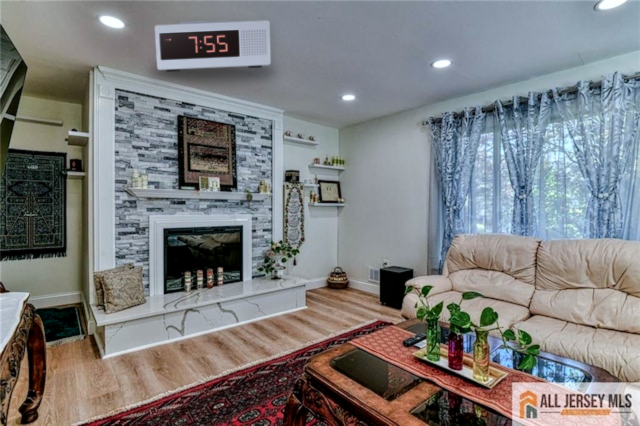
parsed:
7:55
